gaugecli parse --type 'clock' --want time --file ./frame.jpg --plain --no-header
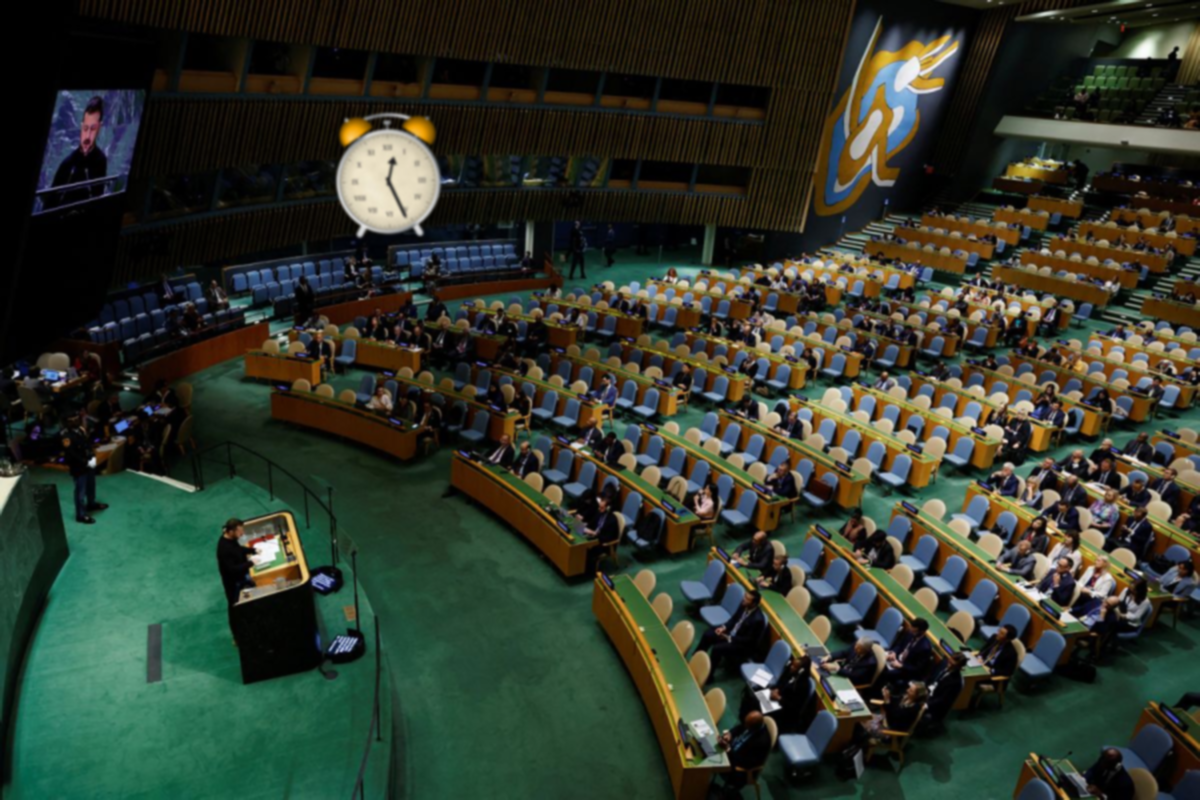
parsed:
12:26
